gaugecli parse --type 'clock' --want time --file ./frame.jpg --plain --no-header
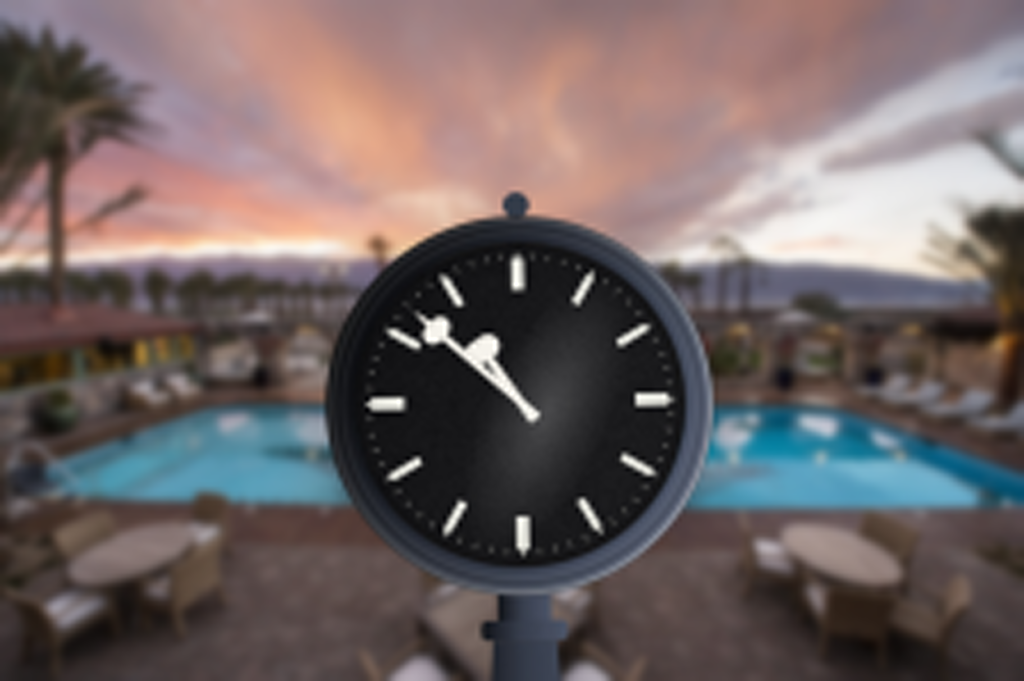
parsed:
10:52
